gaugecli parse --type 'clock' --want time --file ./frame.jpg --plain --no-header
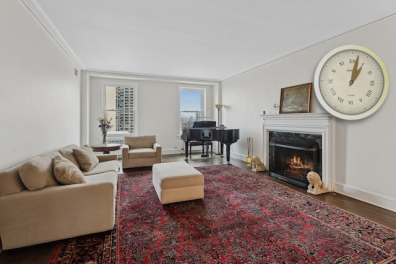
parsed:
1:02
